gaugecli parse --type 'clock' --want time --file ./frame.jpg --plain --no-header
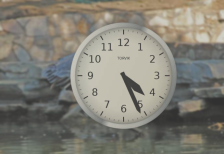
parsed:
4:26
